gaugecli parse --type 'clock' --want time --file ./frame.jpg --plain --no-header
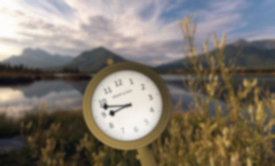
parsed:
8:48
